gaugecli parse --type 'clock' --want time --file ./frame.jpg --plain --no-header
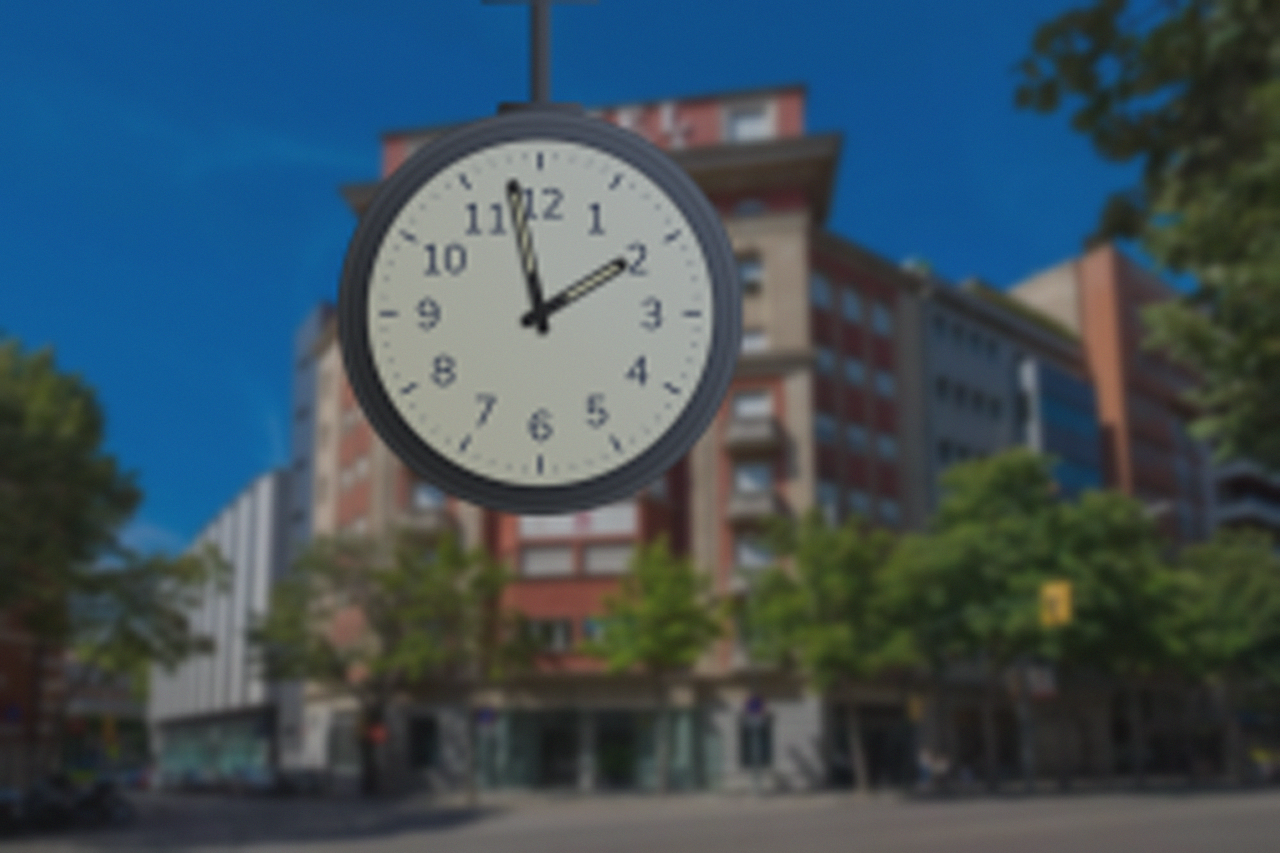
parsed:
1:58
